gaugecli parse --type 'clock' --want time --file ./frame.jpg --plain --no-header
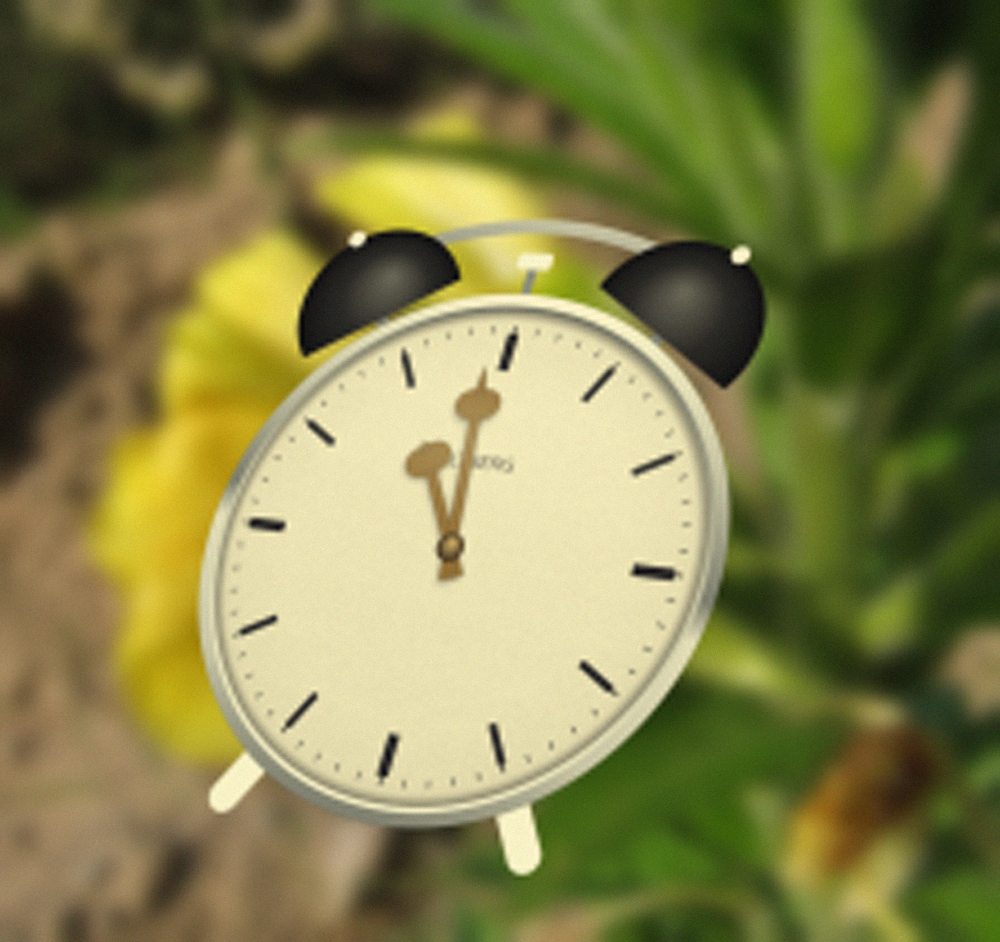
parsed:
10:59
